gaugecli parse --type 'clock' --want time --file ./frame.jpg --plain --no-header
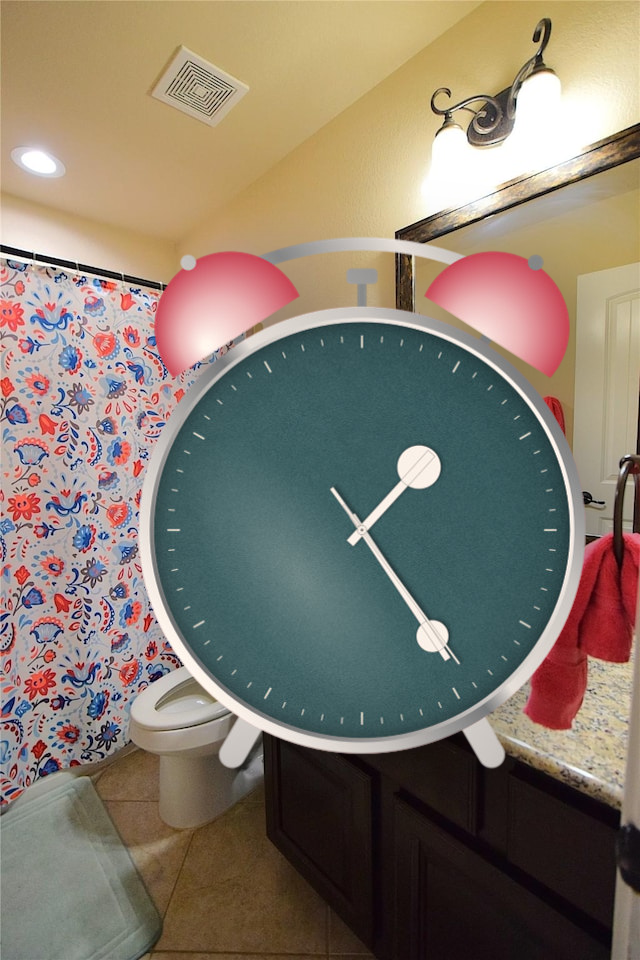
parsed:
1:24:24
